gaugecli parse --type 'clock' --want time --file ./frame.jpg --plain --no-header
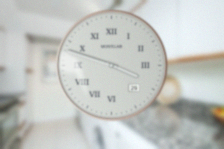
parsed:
3:48
